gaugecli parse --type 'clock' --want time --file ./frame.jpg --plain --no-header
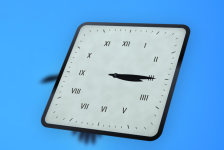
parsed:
3:15
